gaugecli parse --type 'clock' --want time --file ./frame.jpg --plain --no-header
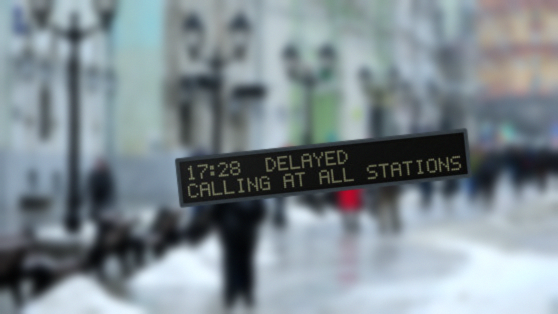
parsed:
17:28
